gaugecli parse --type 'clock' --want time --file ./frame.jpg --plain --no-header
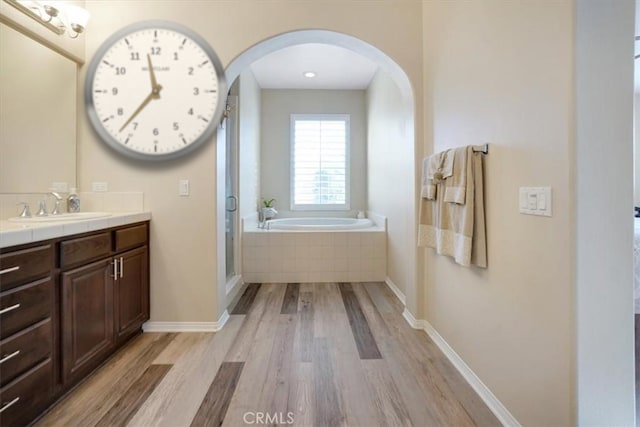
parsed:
11:37
